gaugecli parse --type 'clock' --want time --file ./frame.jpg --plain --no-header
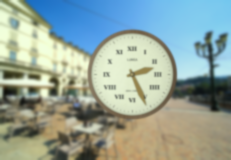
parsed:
2:26
